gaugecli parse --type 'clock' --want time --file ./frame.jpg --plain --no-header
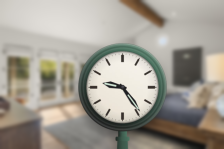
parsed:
9:24
